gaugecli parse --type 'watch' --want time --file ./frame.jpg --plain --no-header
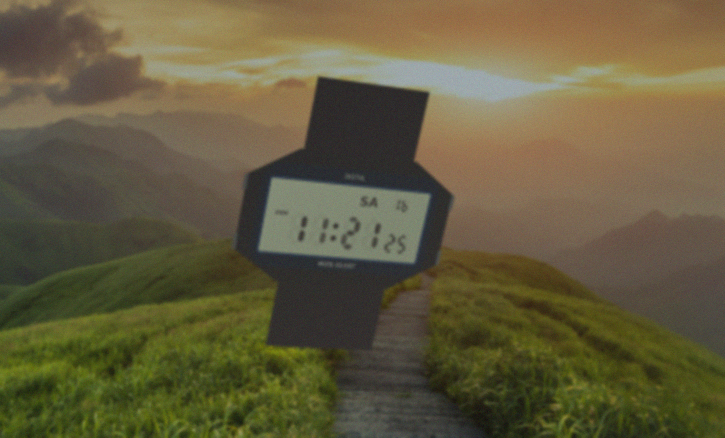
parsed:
11:21:25
